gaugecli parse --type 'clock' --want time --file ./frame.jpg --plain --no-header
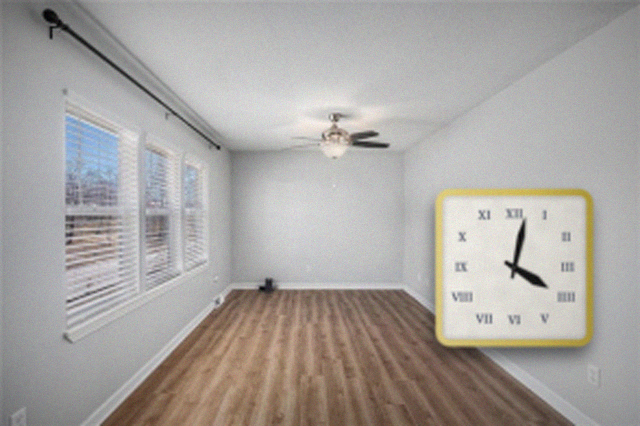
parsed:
4:02
